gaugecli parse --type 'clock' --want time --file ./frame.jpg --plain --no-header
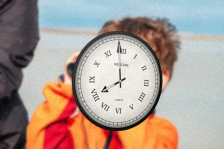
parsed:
7:59
